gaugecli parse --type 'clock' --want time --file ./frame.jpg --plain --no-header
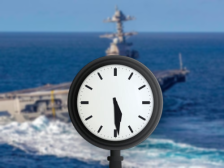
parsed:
5:29
